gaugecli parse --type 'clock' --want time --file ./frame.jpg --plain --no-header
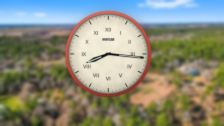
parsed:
8:16
